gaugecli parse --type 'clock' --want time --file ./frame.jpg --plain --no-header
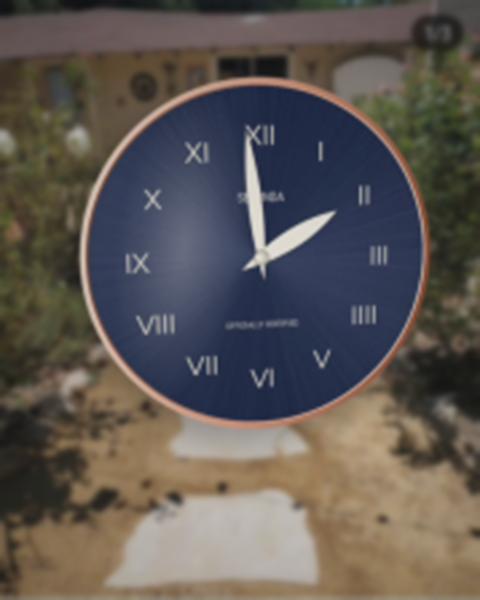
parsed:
1:59
